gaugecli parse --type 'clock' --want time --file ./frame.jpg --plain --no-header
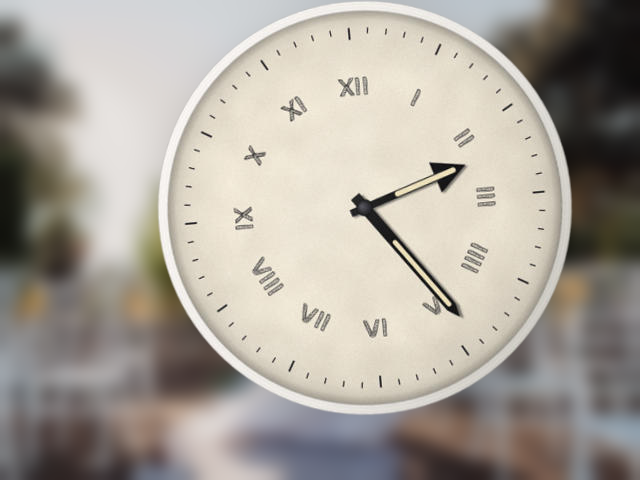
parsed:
2:24
